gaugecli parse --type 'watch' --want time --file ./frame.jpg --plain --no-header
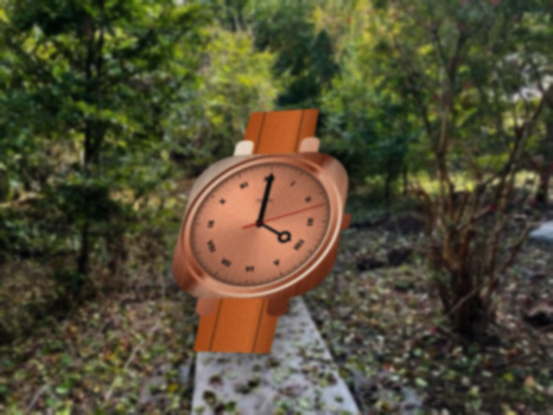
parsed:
4:00:12
